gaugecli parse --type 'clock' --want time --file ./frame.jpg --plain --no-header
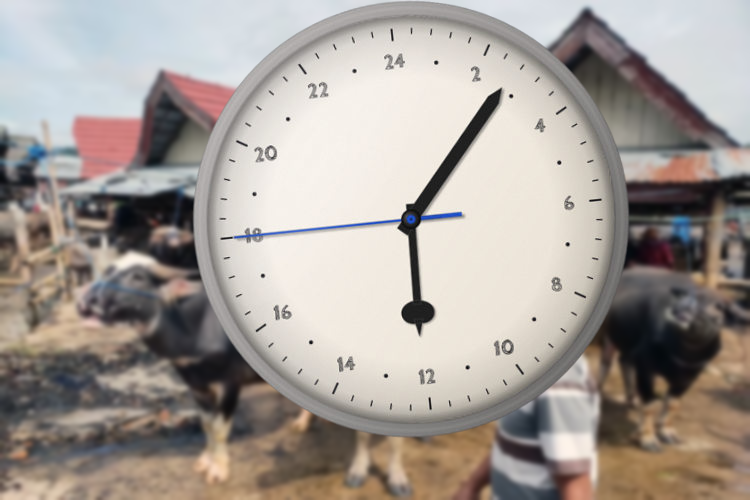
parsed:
12:06:45
